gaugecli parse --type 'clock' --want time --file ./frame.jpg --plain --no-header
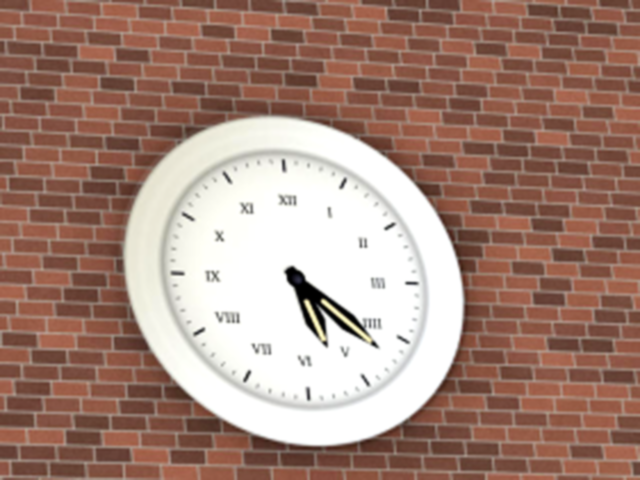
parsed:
5:22
